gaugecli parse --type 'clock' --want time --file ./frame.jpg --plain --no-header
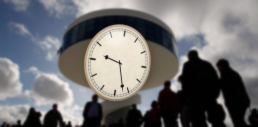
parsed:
9:27
